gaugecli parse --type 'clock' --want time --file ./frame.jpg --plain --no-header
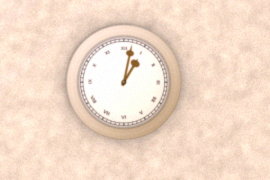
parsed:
1:02
